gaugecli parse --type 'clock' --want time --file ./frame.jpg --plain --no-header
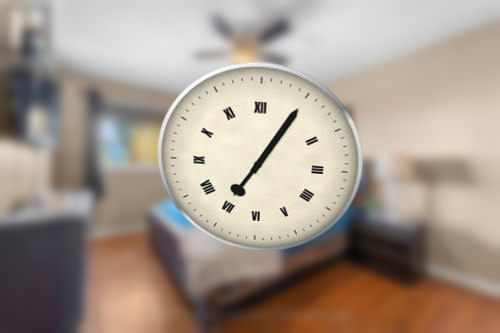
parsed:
7:05
